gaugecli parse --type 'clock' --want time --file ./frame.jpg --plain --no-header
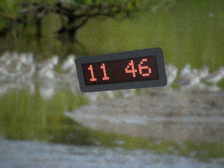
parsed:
11:46
